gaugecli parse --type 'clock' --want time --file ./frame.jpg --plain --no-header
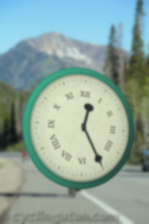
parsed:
12:25
